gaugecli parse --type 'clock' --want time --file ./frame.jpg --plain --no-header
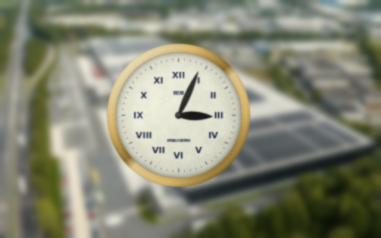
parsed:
3:04
